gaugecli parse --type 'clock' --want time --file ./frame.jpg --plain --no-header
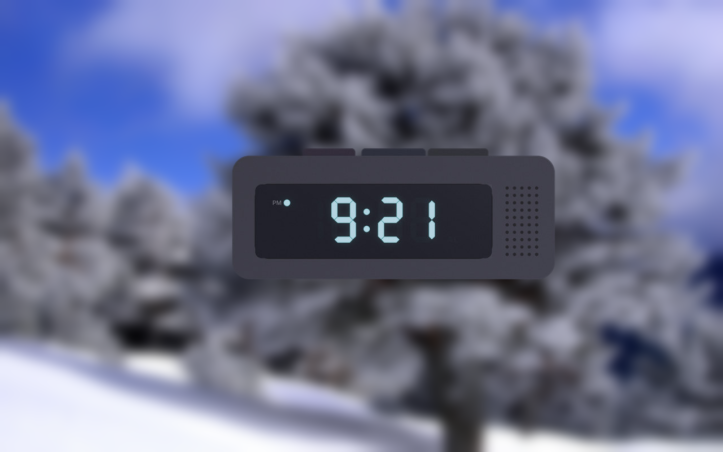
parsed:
9:21
